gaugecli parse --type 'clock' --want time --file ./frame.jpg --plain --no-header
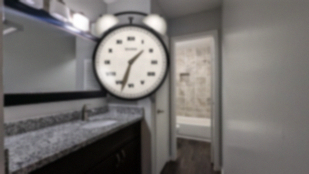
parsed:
1:33
